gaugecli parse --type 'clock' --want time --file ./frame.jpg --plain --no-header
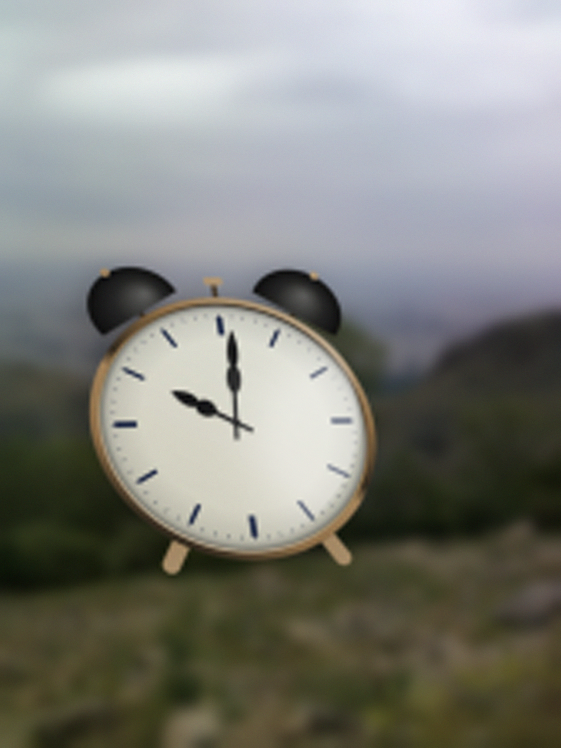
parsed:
10:01
